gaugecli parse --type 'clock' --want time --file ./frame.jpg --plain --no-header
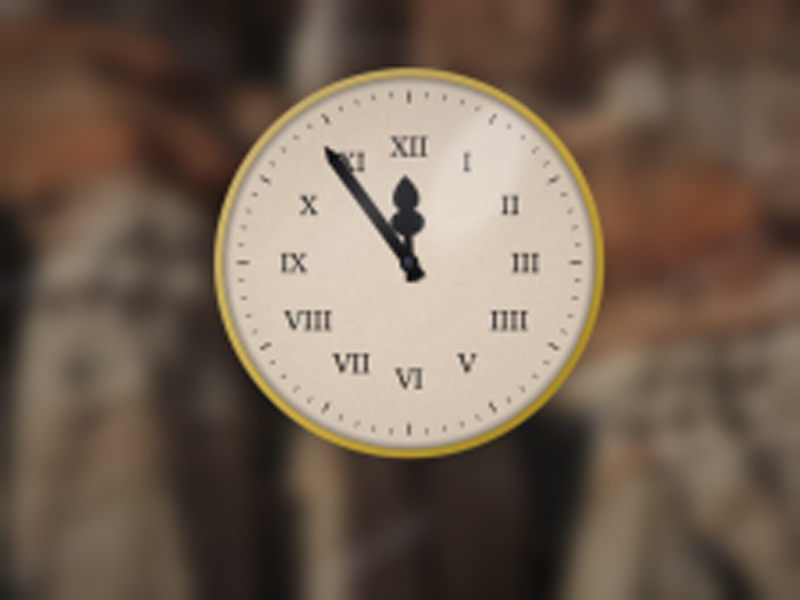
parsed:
11:54
